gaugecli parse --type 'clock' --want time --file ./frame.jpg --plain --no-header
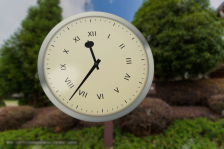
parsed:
11:37
